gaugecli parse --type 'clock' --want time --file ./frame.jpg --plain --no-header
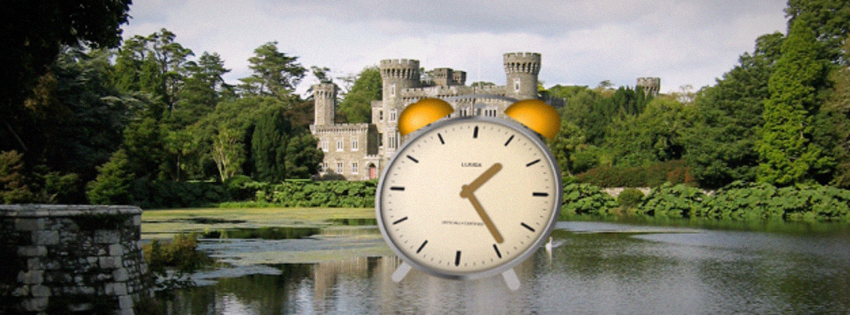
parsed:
1:24
